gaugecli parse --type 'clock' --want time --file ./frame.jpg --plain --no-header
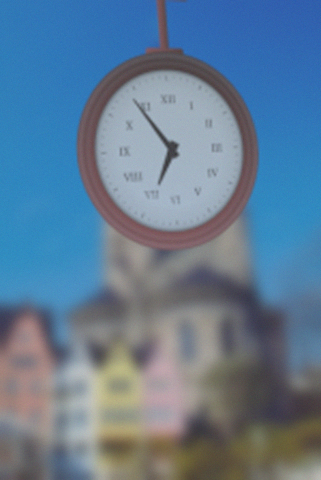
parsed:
6:54
